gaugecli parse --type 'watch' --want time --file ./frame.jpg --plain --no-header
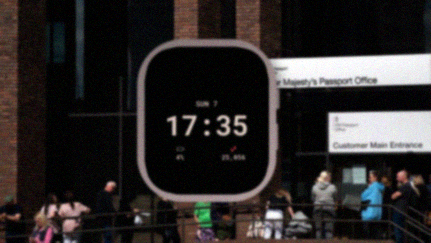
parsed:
17:35
